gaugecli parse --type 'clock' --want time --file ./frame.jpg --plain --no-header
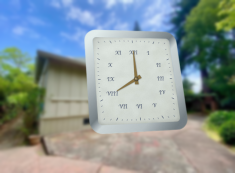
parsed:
8:00
